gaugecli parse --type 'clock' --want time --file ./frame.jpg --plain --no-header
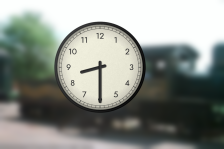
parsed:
8:30
